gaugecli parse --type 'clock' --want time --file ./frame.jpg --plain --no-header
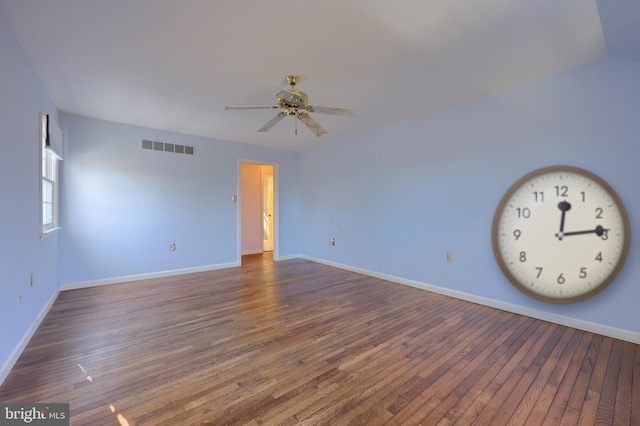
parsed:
12:14
